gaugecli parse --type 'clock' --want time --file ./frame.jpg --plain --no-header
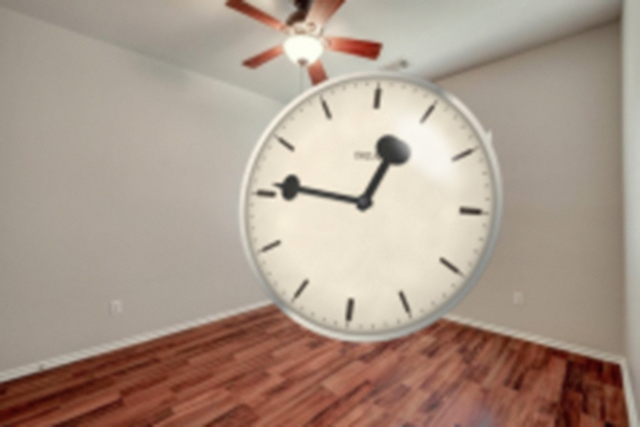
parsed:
12:46
